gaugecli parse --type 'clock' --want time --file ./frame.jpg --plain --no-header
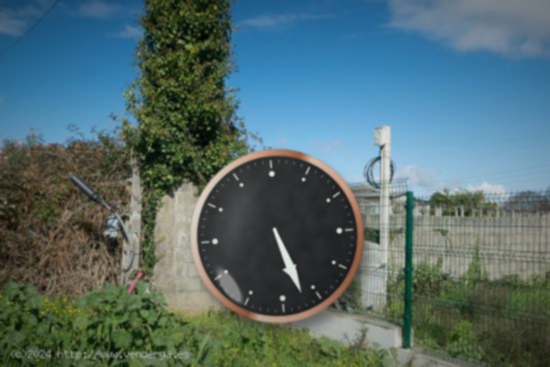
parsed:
5:27
